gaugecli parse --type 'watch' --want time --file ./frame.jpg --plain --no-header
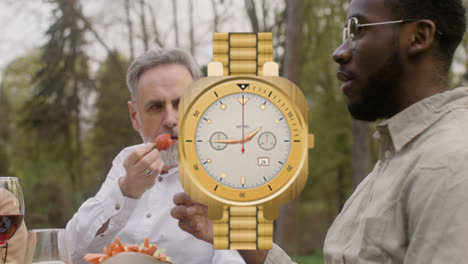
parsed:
1:45
